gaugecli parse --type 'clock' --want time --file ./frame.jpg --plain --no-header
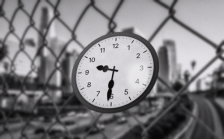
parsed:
9:31
